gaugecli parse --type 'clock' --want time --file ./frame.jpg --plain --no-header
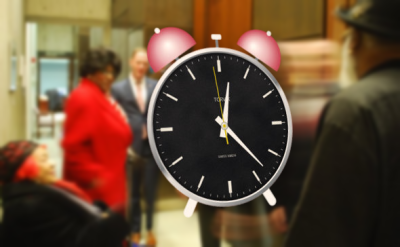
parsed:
12:22:59
